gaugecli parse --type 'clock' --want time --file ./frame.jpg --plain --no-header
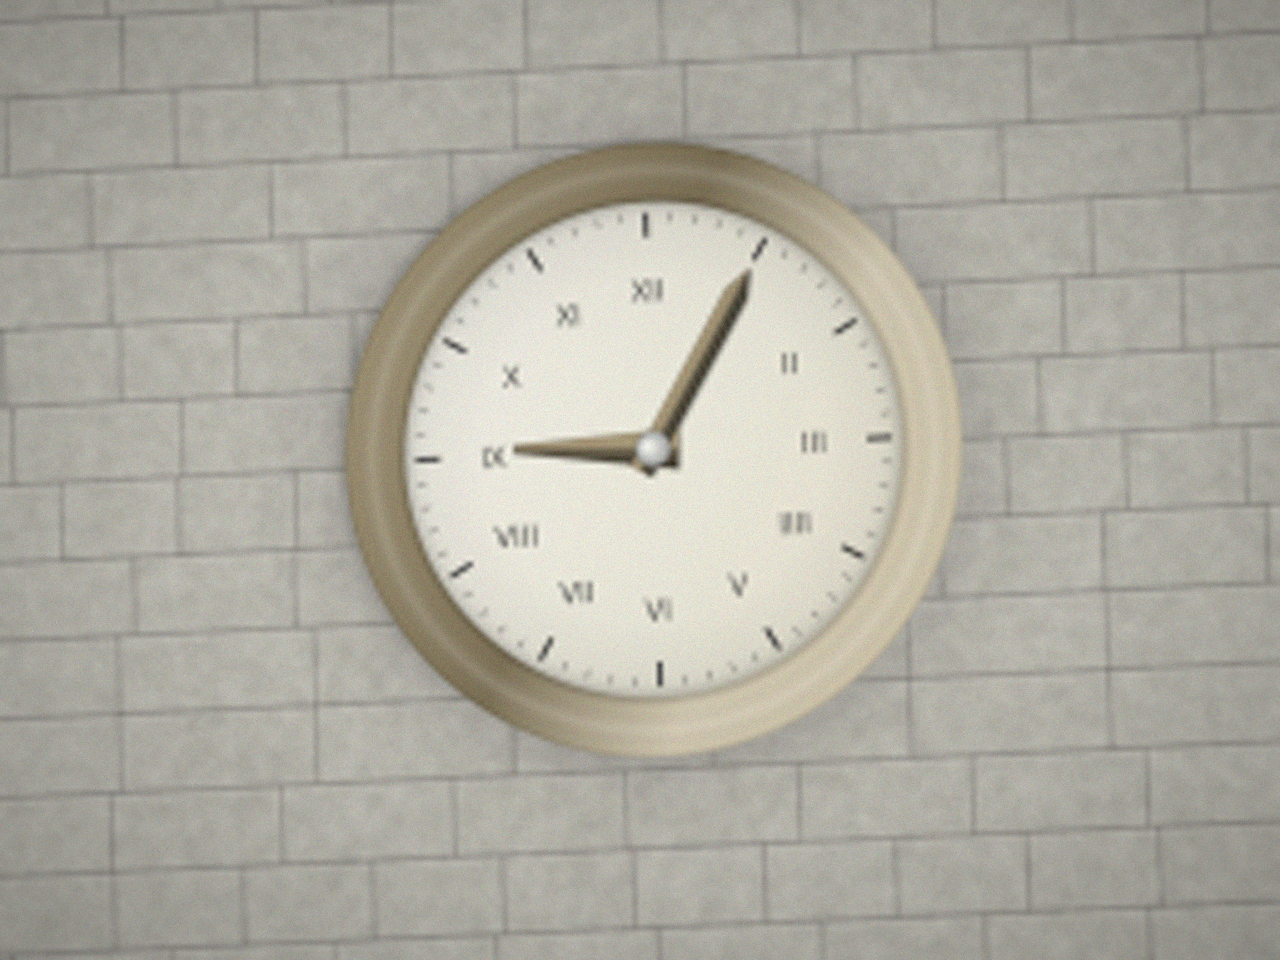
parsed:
9:05
